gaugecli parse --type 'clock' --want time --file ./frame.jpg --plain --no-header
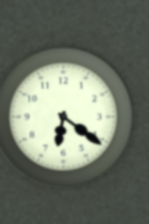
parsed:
6:21
